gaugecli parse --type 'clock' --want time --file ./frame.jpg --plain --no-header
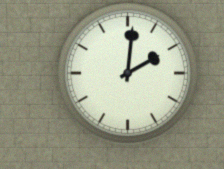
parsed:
2:01
